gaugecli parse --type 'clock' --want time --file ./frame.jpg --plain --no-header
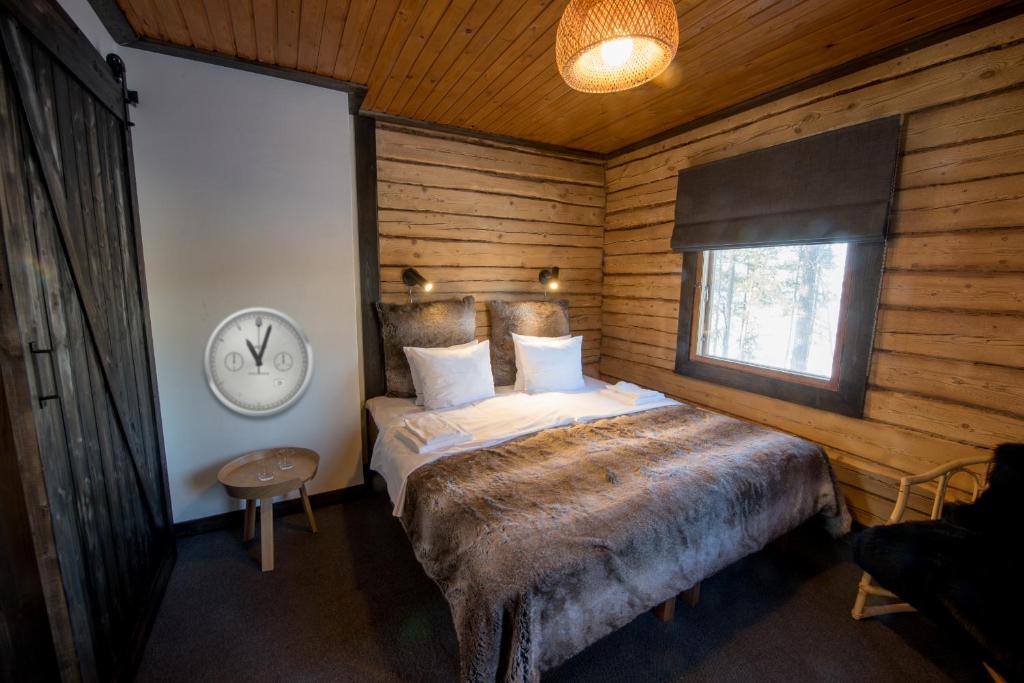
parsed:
11:03
